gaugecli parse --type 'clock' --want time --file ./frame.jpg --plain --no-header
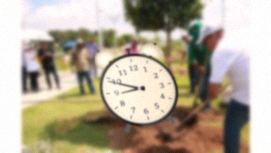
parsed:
8:49
